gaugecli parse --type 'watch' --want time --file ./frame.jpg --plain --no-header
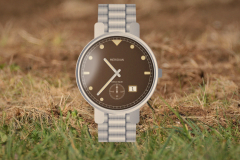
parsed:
10:37
